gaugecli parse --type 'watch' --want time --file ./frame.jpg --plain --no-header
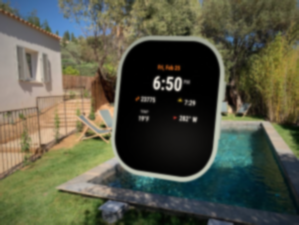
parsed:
6:50
